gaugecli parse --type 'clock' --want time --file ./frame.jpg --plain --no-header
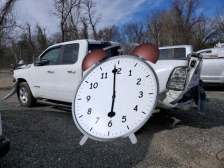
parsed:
5:59
